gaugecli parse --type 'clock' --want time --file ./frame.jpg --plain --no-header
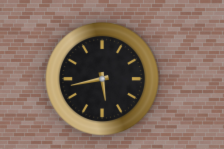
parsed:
5:43
